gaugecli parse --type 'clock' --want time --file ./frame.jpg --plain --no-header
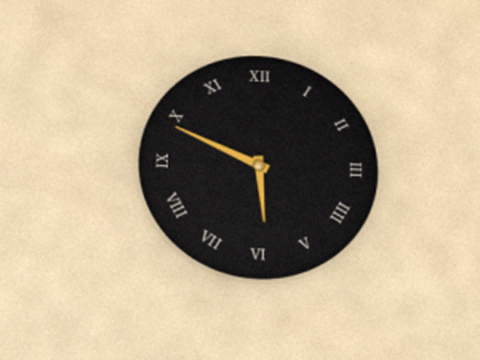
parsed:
5:49
